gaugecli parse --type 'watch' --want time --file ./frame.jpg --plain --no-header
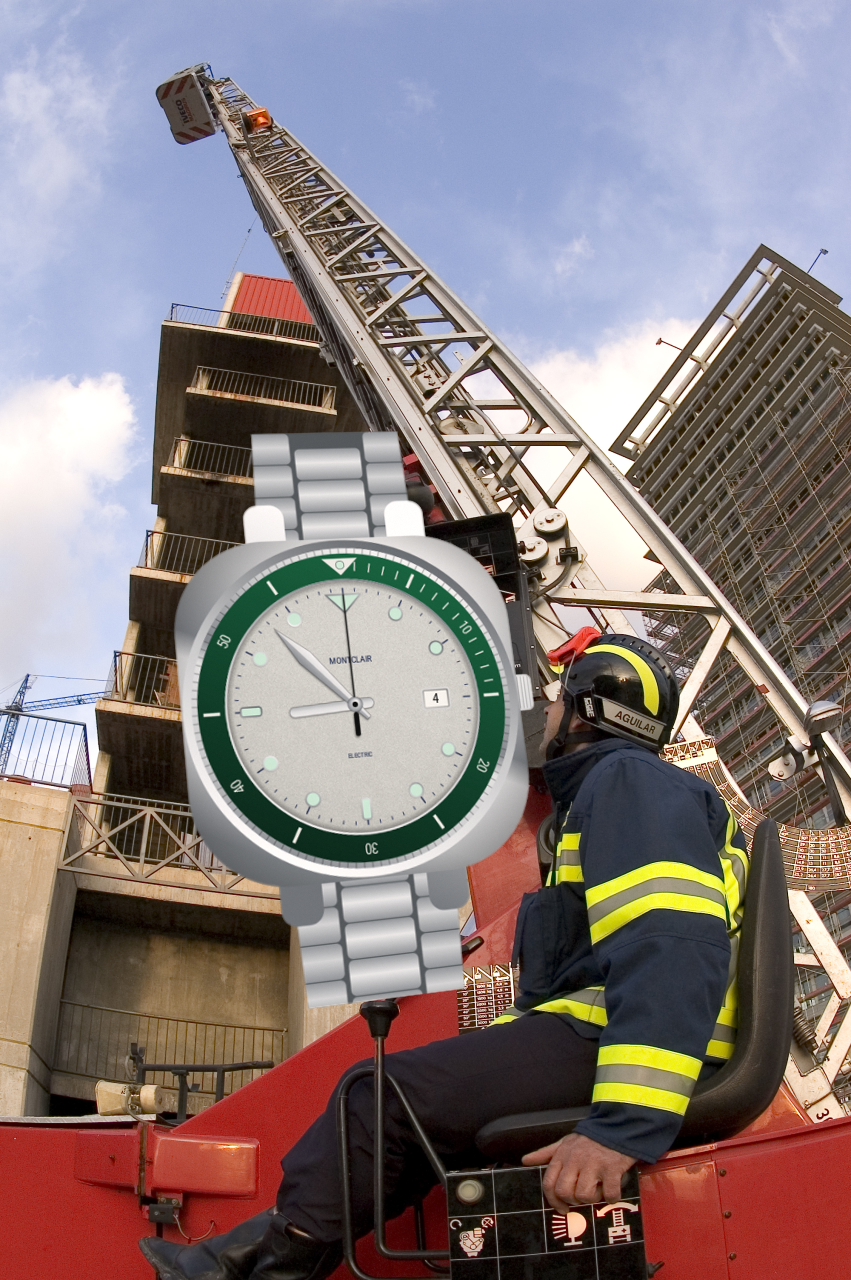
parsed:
8:53:00
